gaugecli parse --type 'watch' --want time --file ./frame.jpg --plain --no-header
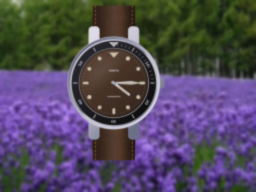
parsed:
4:15
